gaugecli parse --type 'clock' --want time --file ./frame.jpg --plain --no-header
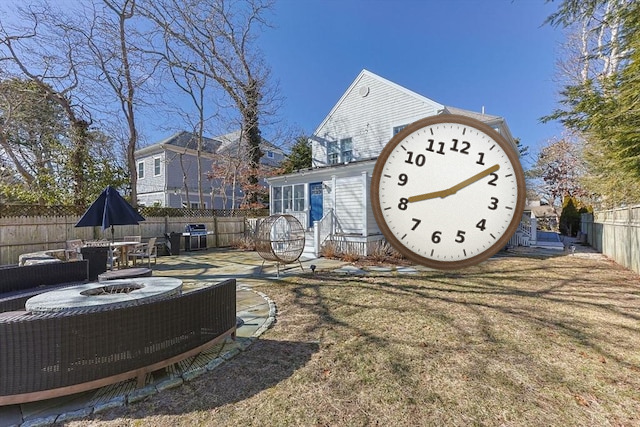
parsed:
8:08
